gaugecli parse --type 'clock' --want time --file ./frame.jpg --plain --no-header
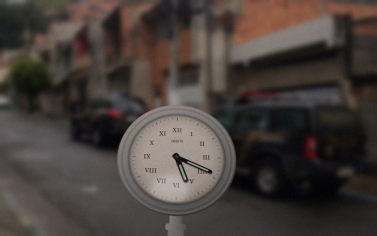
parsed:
5:19
